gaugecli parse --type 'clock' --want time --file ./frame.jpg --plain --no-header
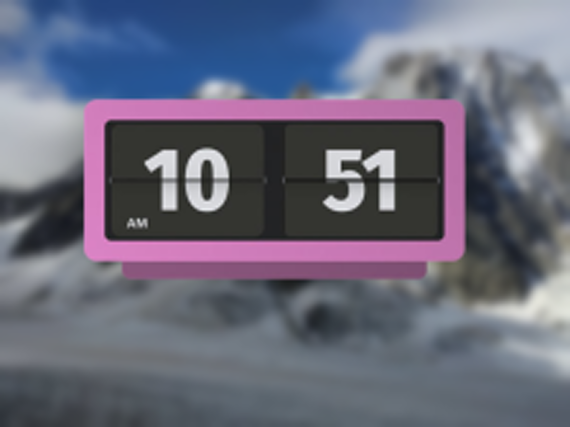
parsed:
10:51
